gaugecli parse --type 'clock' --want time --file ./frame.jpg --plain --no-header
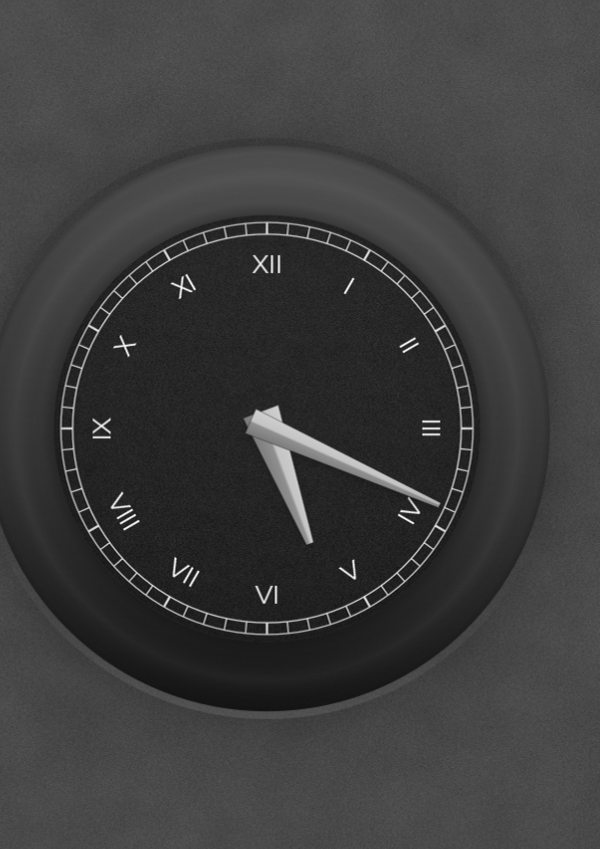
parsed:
5:19
